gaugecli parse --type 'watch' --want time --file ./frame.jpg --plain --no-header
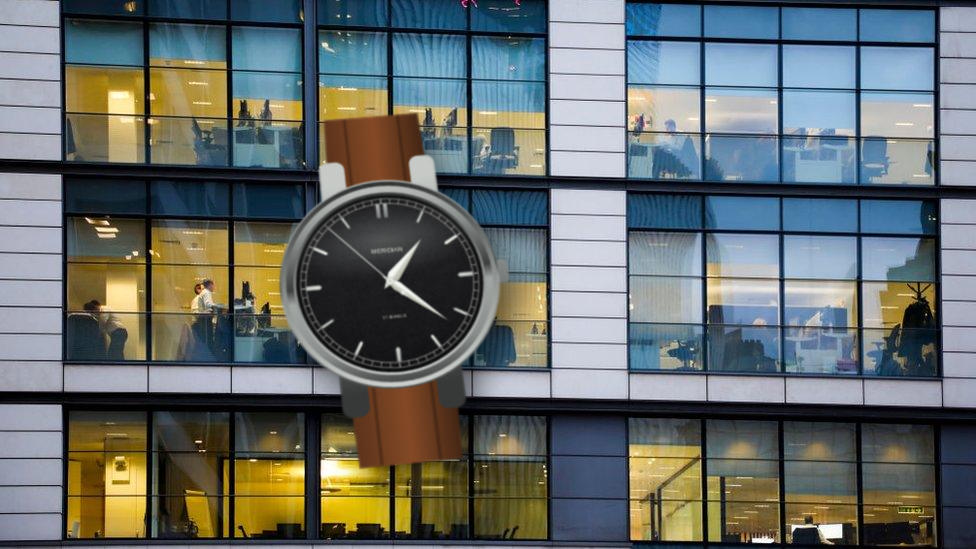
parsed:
1:21:53
